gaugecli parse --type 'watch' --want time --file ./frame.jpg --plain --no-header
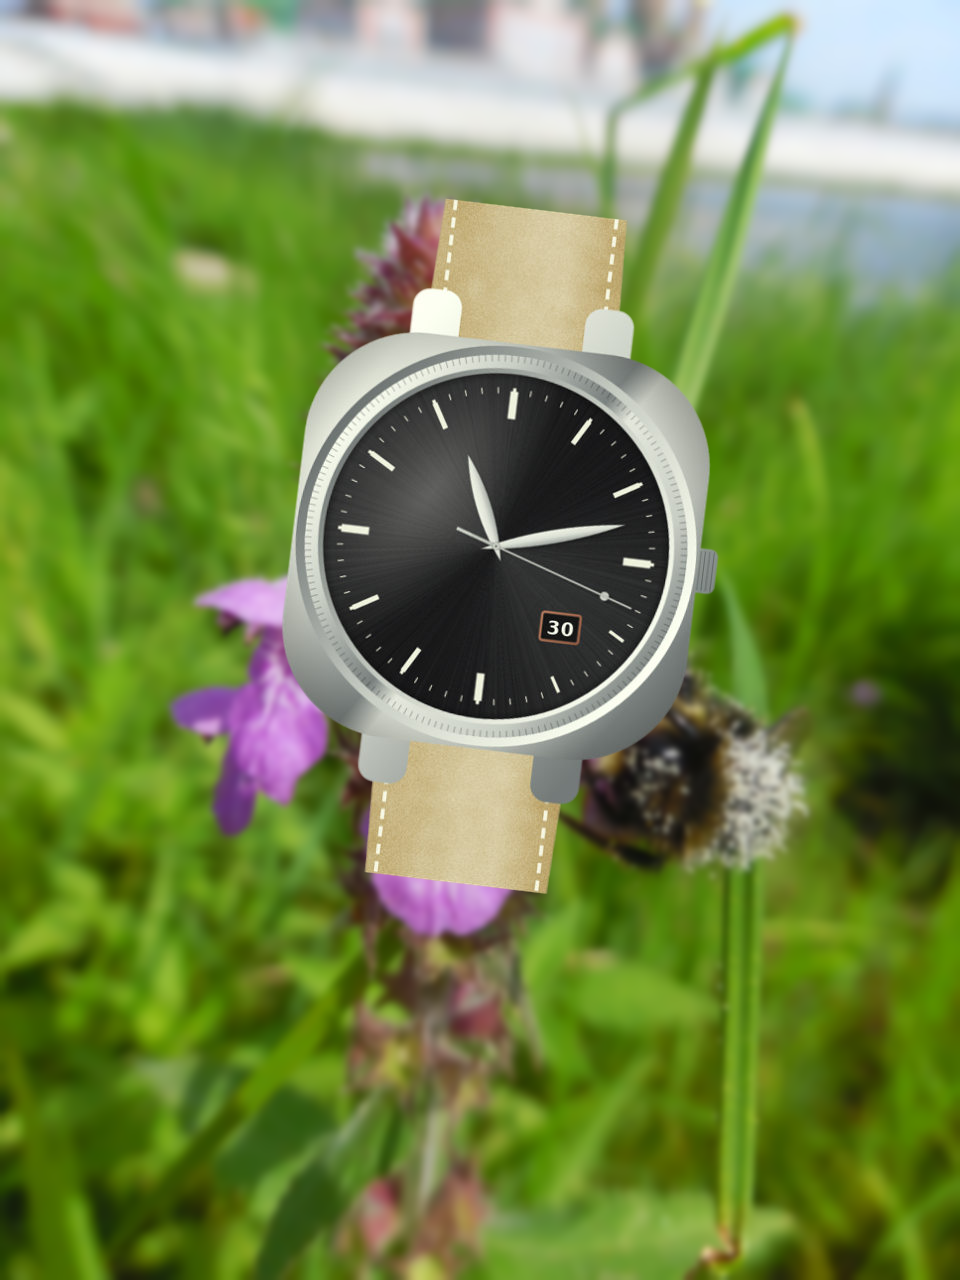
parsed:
11:12:18
